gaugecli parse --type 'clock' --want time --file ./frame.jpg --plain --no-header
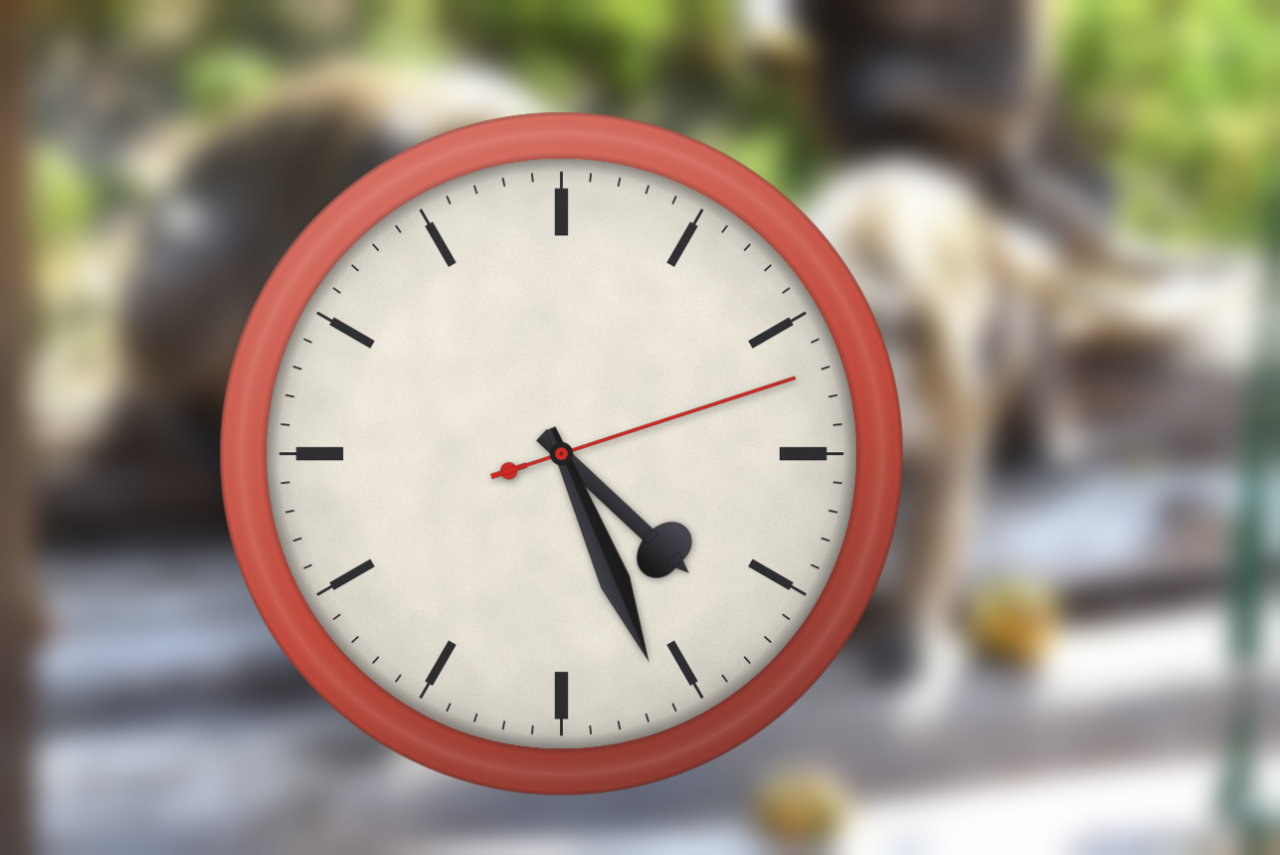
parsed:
4:26:12
